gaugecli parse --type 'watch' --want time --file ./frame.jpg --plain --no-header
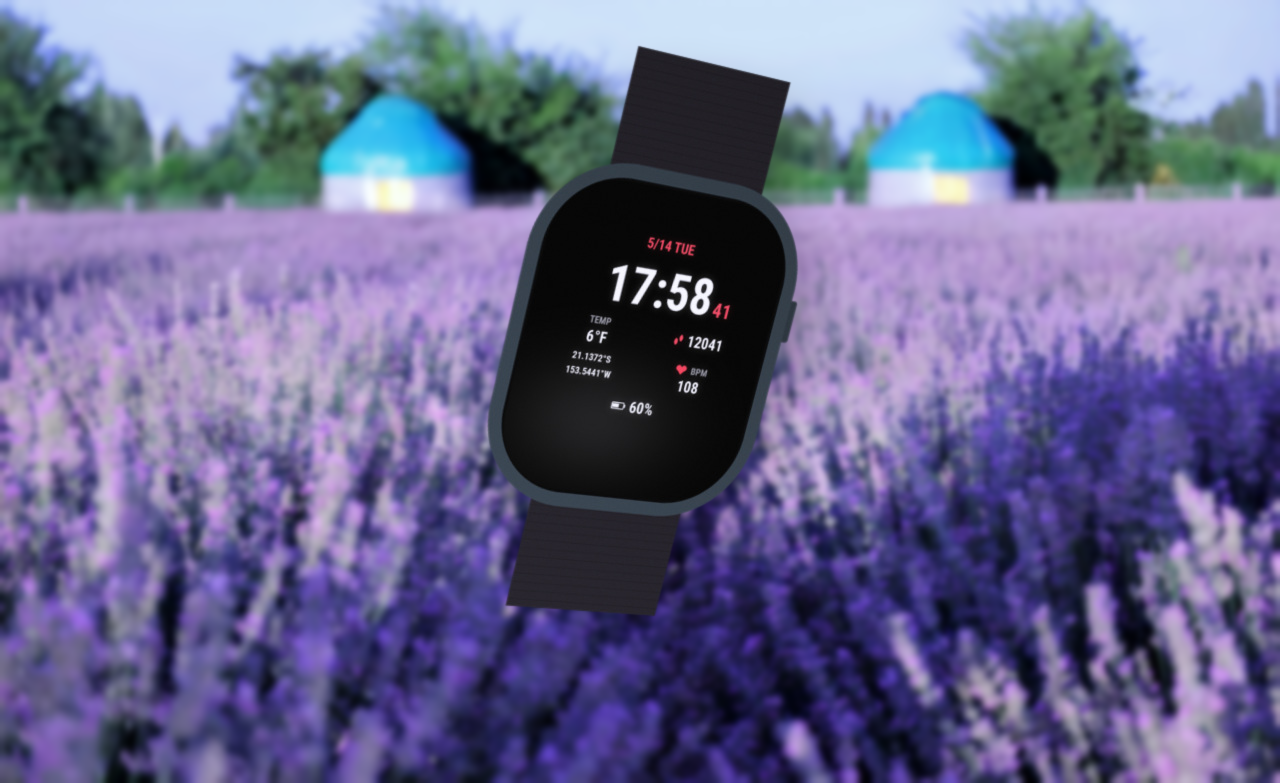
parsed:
17:58:41
